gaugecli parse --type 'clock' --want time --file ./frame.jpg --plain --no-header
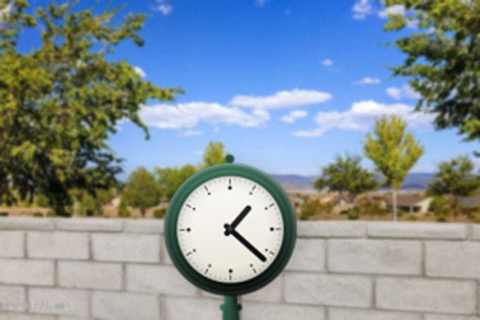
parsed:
1:22
